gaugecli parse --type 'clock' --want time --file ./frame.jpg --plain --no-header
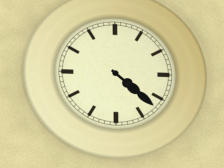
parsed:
4:22
